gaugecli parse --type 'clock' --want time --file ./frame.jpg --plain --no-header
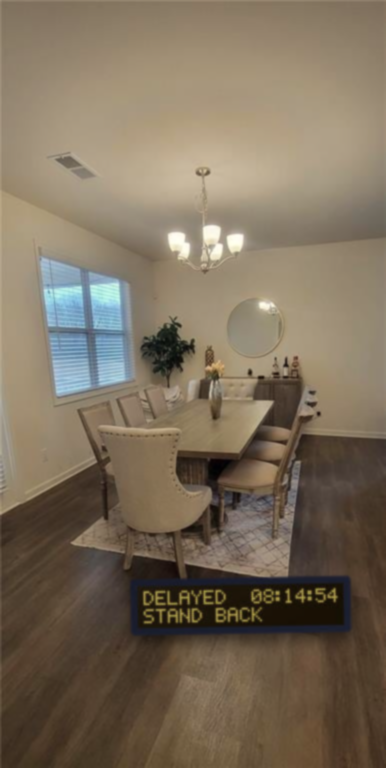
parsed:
8:14:54
